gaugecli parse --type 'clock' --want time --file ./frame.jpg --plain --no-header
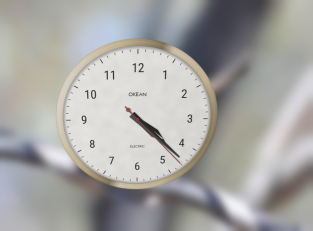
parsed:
4:22:23
